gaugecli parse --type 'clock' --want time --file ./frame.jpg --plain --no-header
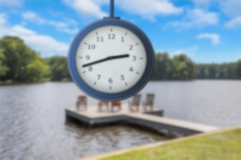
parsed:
2:42
